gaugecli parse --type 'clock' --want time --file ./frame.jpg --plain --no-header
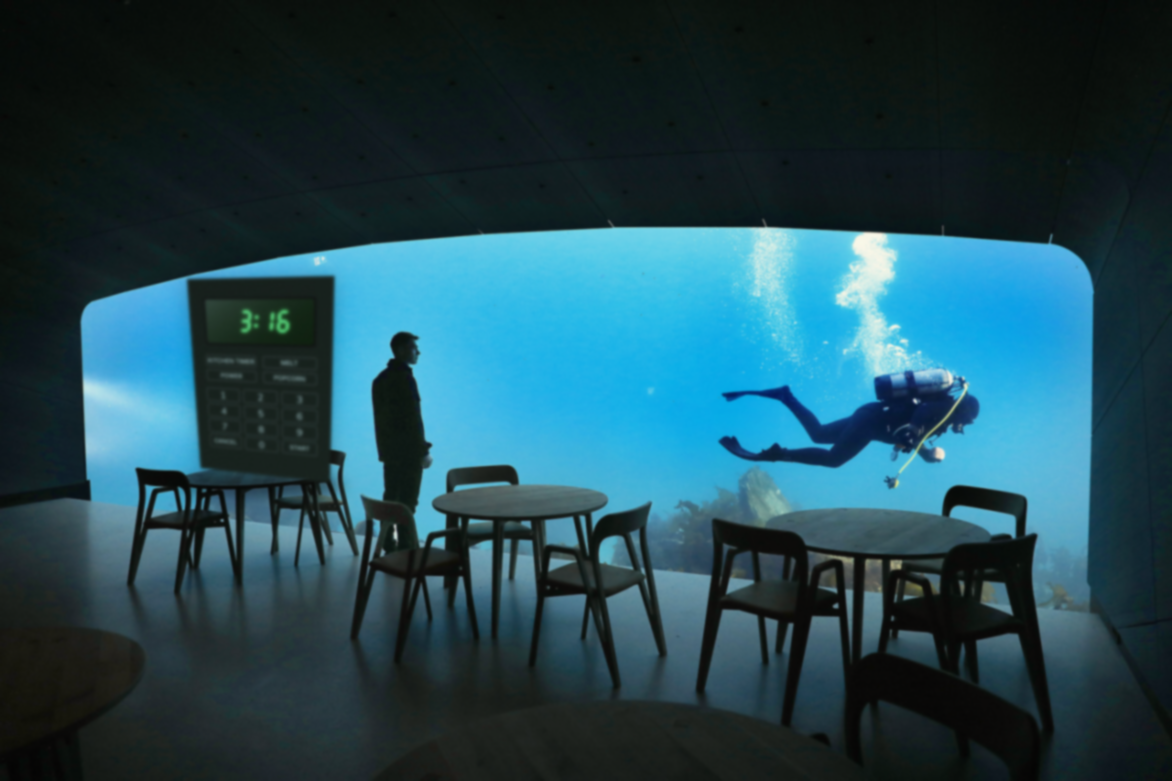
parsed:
3:16
